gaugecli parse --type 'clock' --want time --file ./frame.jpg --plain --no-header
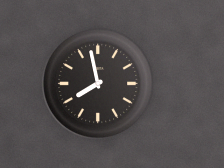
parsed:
7:58
